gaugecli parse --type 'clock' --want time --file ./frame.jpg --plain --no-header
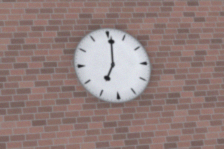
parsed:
7:01
